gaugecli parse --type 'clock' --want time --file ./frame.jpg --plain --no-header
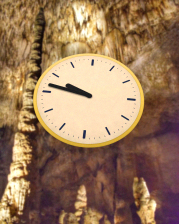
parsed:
9:47
